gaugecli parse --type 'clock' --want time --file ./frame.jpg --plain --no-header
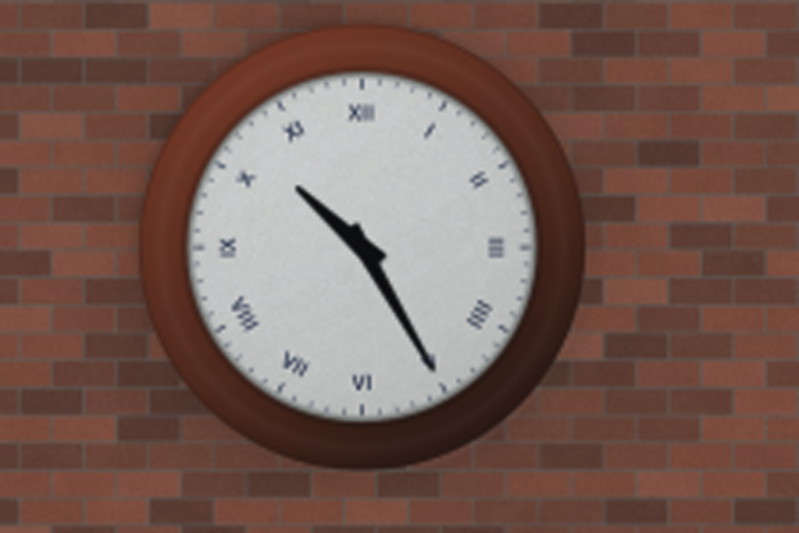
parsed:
10:25
